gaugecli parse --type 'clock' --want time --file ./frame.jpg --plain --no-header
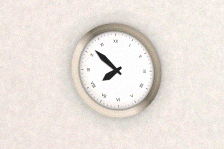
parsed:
7:52
